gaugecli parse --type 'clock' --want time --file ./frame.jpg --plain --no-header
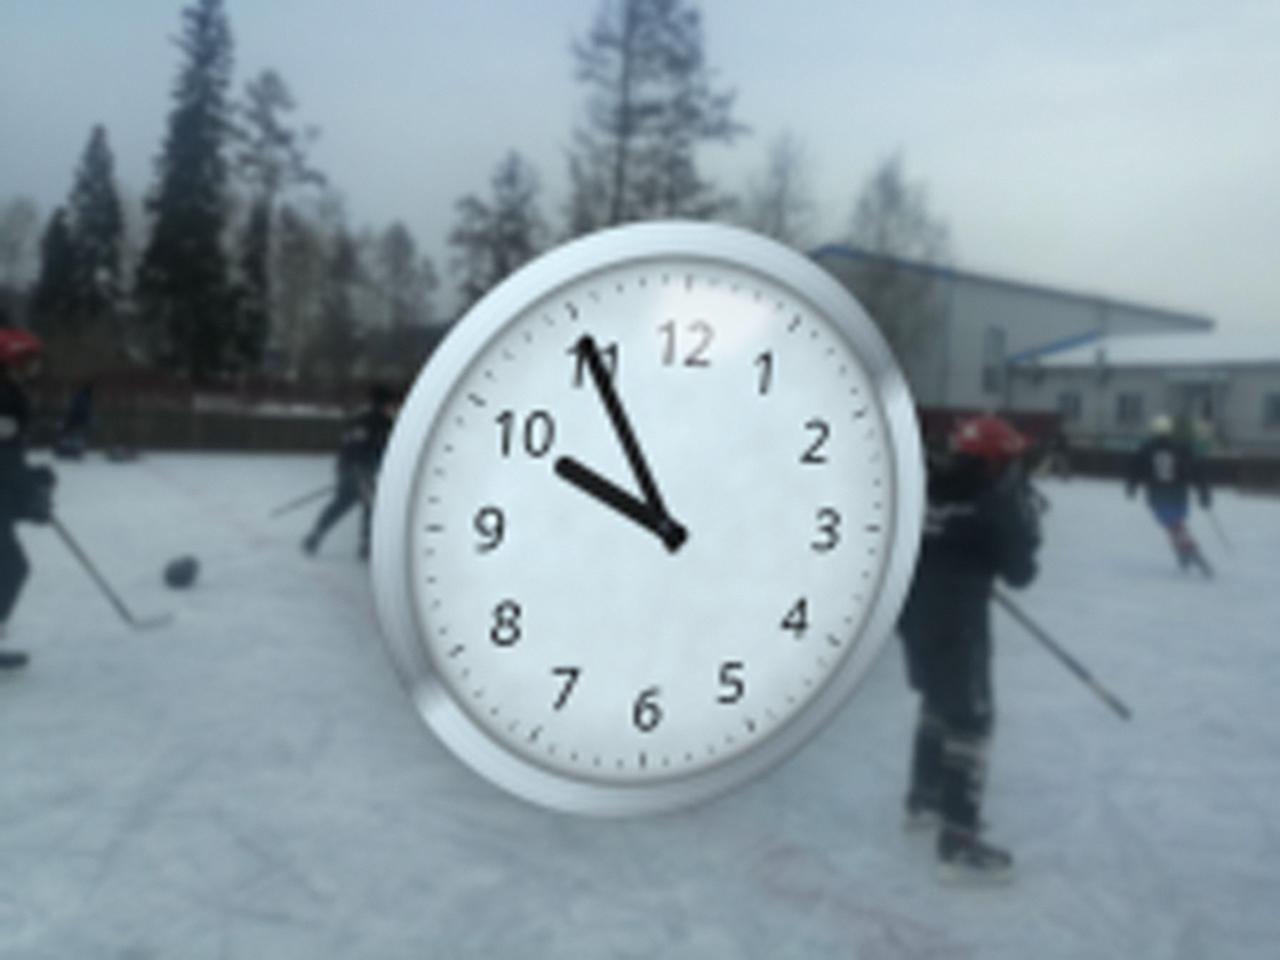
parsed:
9:55
